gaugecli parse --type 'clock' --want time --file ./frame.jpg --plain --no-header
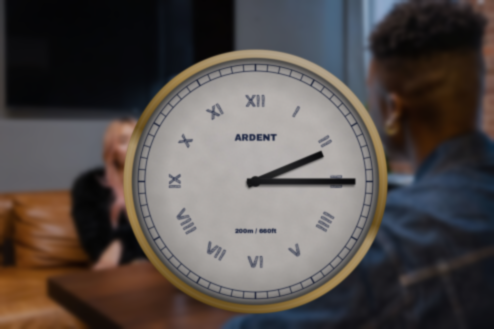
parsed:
2:15
